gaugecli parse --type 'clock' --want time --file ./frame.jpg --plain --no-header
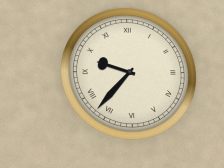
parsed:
9:37
